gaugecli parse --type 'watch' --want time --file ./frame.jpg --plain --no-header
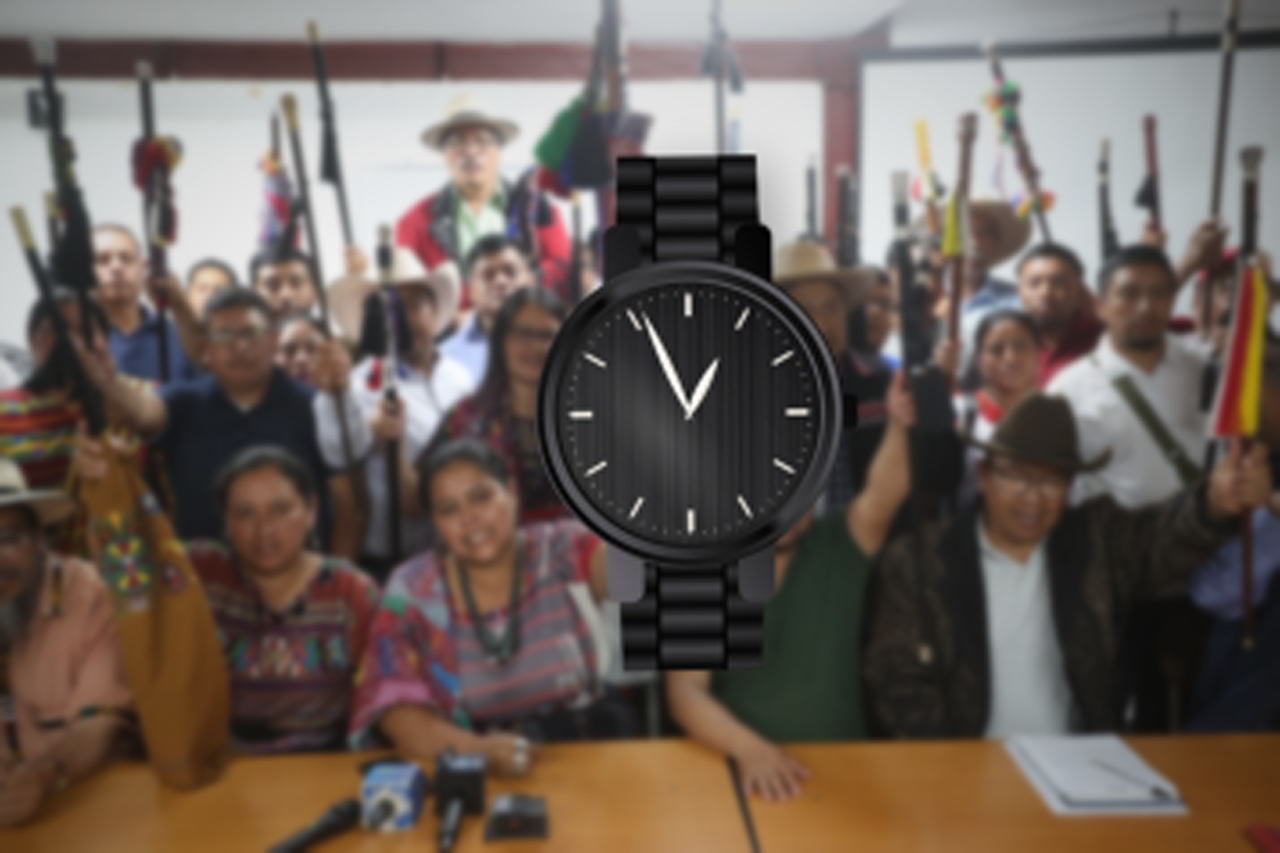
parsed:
12:56
